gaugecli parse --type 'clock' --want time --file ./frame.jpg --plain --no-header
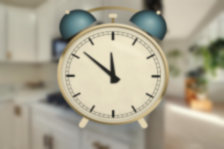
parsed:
11:52
